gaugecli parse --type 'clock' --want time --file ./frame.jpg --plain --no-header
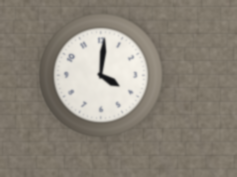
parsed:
4:01
